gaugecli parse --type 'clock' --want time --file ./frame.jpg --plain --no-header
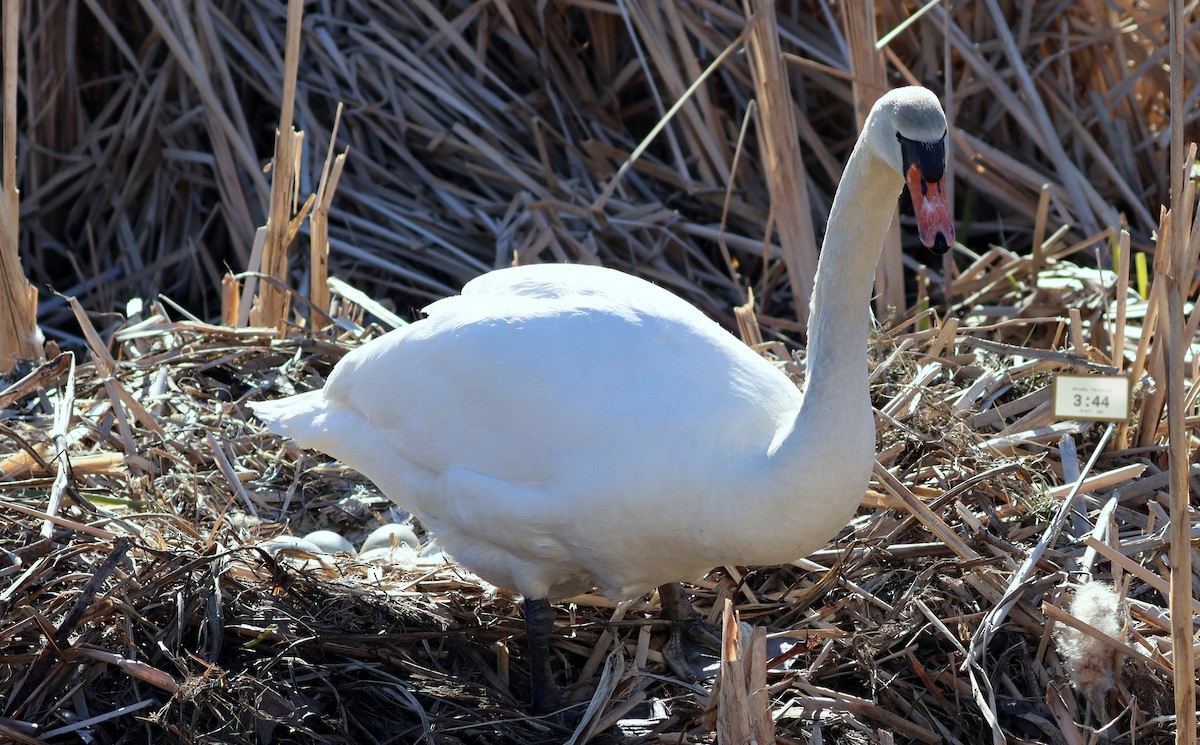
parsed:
3:44
